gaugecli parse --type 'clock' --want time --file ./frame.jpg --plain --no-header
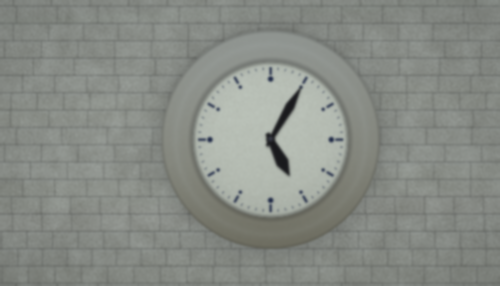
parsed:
5:05
